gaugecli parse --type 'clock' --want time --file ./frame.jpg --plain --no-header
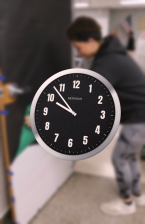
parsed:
9:53
